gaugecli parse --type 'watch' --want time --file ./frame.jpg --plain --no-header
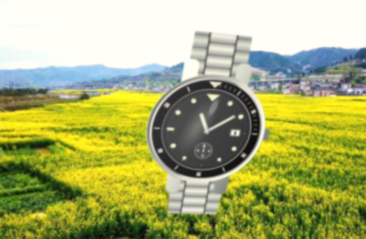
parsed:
11:09
